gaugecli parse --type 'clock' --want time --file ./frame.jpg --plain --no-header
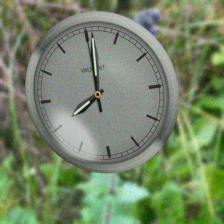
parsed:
8:01:00
